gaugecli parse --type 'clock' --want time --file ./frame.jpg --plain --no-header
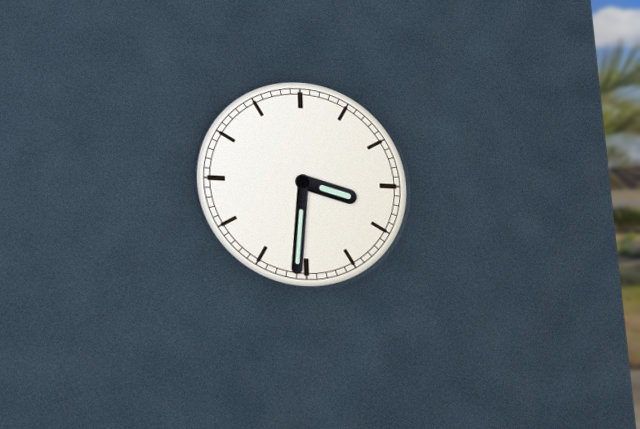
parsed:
3:31
